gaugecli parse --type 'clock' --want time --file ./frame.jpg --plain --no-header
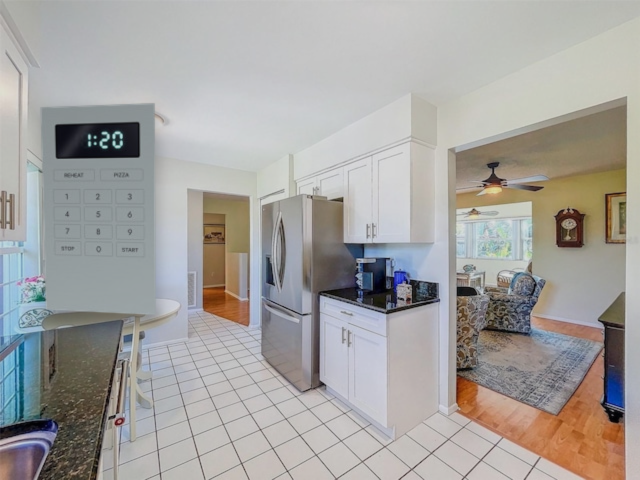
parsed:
1:20
